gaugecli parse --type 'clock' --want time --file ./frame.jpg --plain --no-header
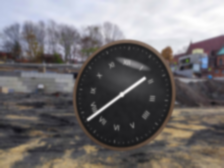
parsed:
1:38
